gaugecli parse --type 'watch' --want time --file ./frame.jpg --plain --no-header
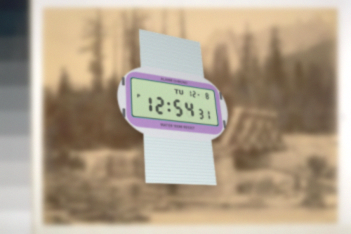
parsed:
12:54:31
